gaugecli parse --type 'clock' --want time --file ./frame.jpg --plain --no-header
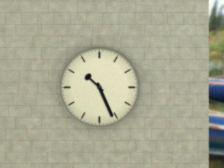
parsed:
10:26
